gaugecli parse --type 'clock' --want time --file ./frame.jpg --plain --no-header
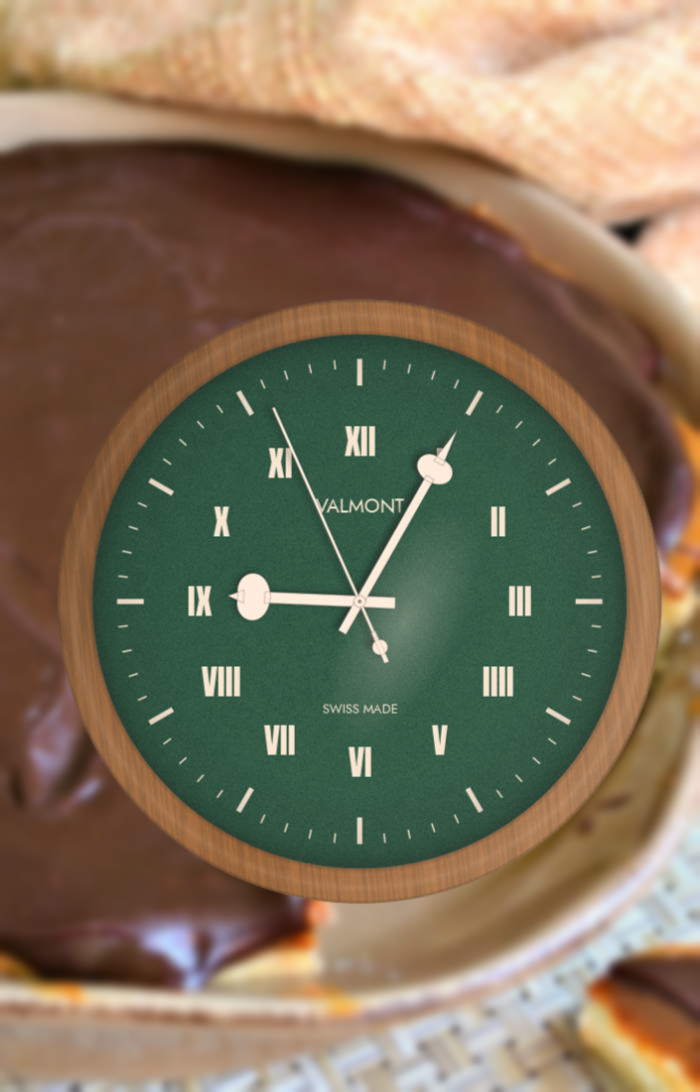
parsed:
9:04:56
